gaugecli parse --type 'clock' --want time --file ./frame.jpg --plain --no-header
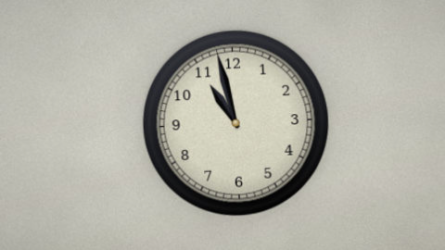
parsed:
10:58
